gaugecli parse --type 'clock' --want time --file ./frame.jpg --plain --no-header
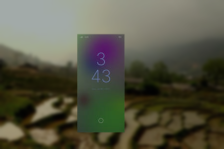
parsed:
3:43
